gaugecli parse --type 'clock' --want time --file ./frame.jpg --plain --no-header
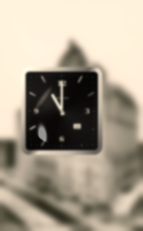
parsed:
11:00
